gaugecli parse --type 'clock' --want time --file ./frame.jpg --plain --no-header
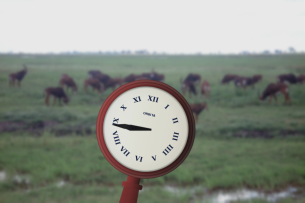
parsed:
8:44
